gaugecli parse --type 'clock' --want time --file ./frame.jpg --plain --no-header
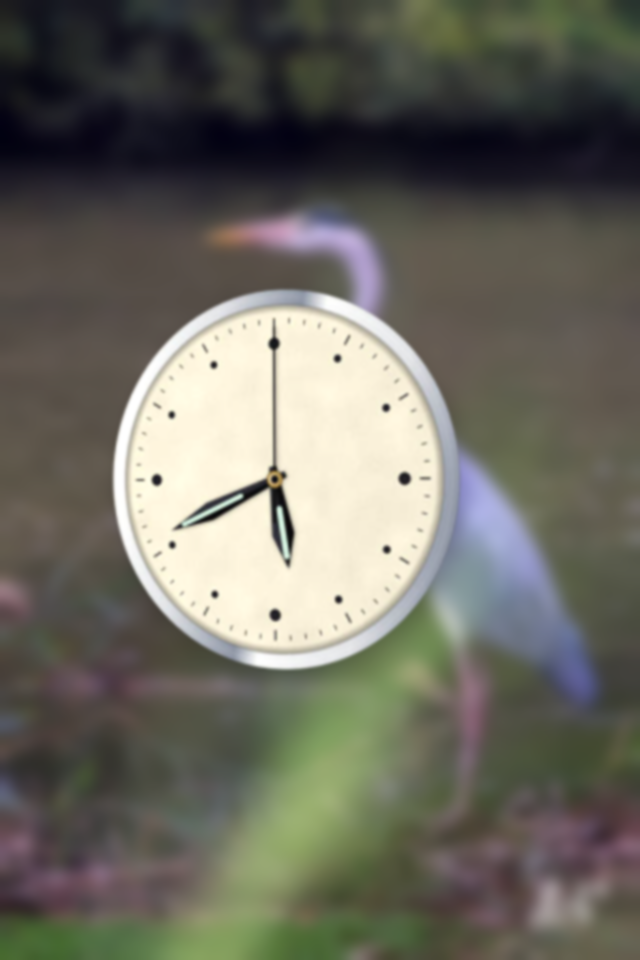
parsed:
5:41:00
